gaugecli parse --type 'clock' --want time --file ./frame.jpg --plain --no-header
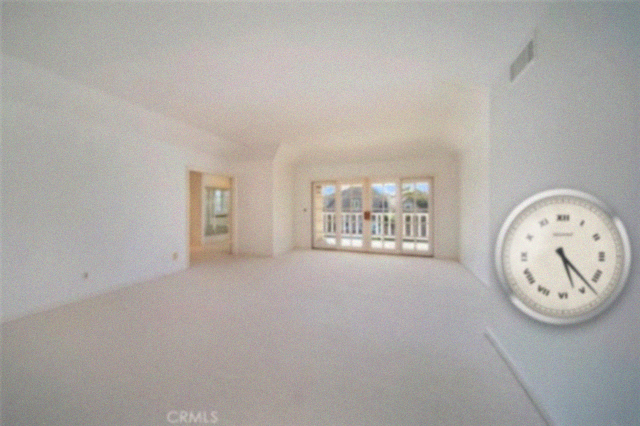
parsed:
5:23
